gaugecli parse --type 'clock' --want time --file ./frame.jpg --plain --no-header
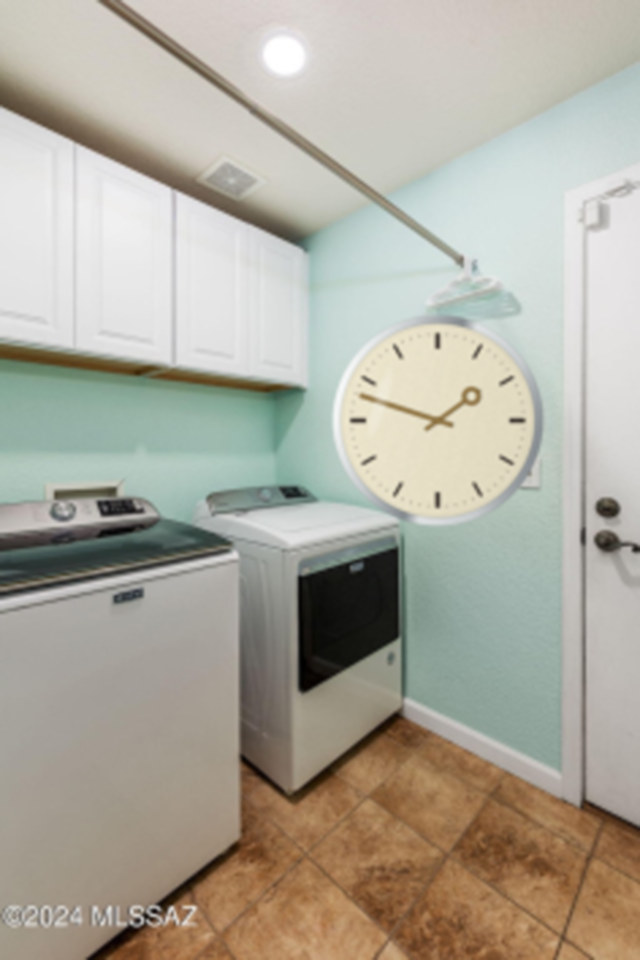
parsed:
1:48
